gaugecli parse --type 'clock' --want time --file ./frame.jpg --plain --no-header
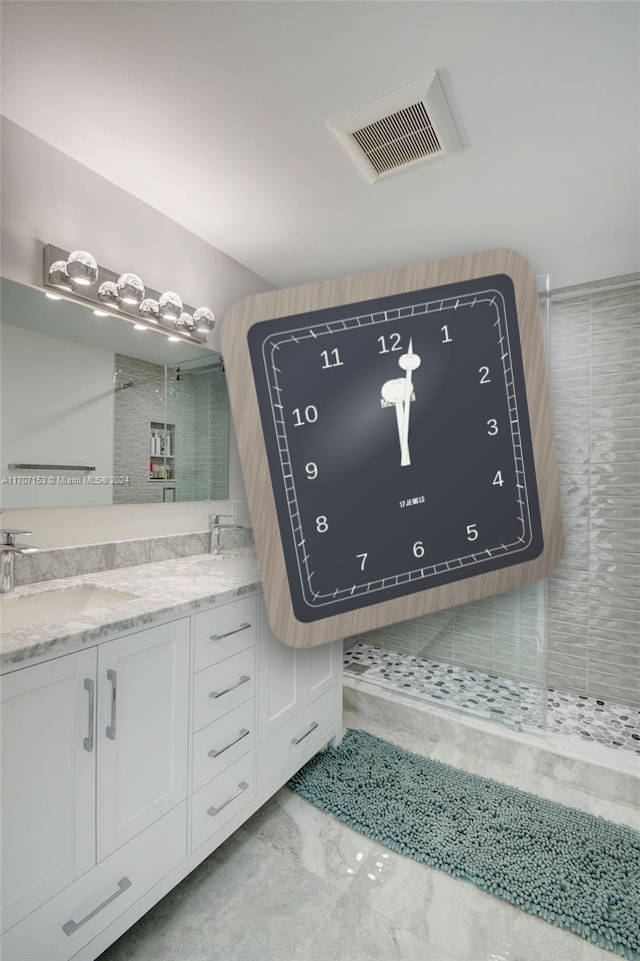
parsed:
12:02
